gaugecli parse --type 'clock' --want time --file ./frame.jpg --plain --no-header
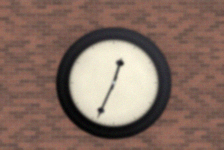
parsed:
12:34
